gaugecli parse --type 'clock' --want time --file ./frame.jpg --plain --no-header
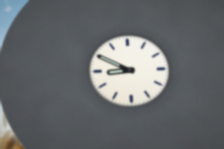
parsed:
8:50
